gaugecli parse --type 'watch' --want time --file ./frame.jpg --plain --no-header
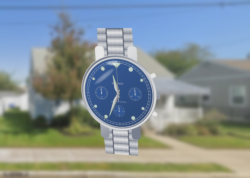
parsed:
11:34
